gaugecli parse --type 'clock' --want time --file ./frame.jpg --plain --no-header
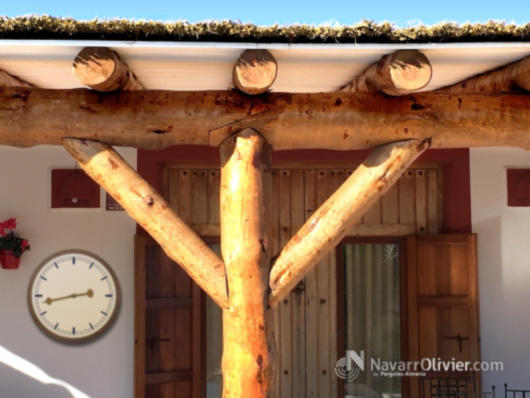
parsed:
2:43
